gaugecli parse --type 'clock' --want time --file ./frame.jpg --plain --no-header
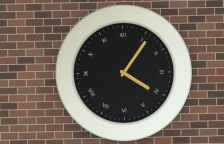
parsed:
4:06
